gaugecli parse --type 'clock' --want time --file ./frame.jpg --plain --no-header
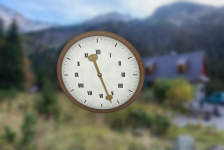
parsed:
11:27
